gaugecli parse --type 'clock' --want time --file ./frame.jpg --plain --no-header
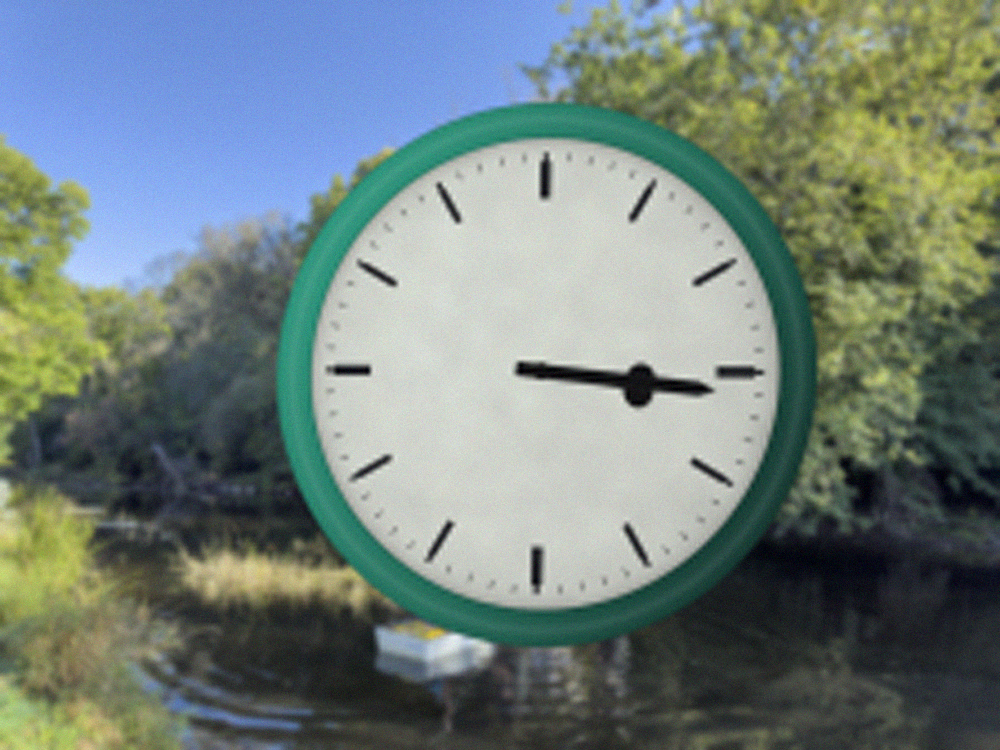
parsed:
3:16
